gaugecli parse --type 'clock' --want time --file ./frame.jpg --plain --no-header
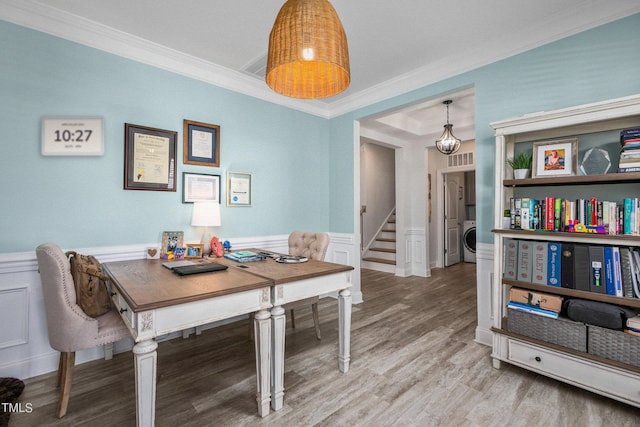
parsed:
10:27
